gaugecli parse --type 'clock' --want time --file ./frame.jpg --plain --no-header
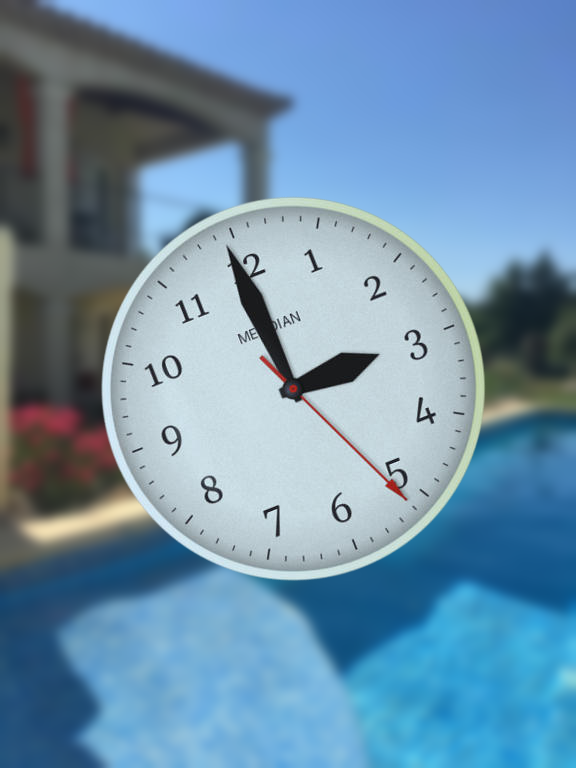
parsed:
2:59:26
